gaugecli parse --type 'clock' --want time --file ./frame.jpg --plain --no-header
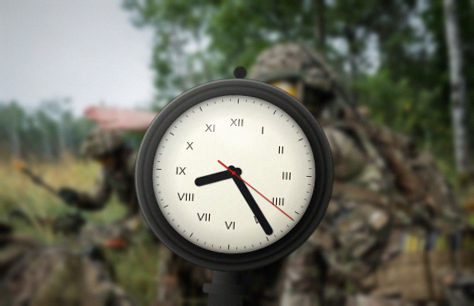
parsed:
8:24:21
